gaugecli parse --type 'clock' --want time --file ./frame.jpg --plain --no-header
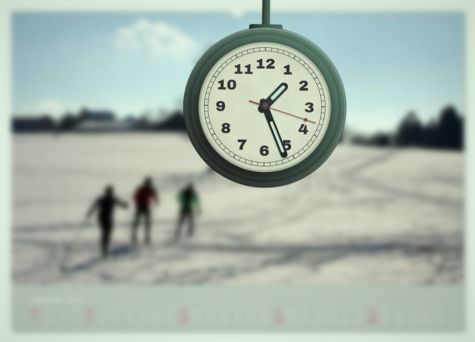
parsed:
1:26:18
